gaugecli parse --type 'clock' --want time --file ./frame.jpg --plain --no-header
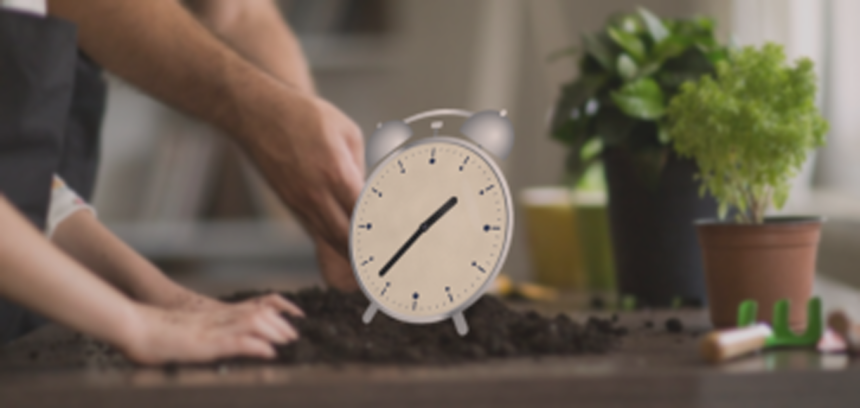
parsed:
1:37
